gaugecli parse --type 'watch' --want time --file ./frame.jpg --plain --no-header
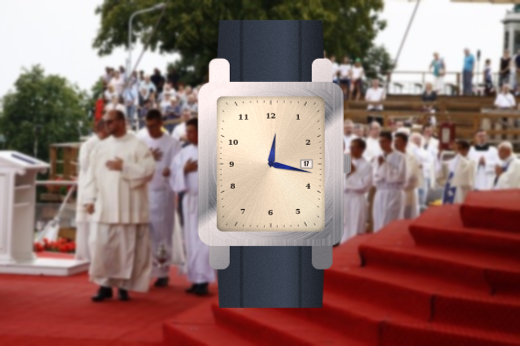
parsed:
12:17
